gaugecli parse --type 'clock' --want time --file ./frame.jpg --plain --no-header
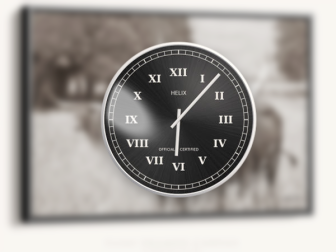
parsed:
6:07
